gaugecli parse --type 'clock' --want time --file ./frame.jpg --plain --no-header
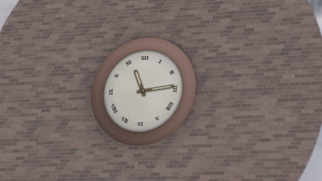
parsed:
11:14
